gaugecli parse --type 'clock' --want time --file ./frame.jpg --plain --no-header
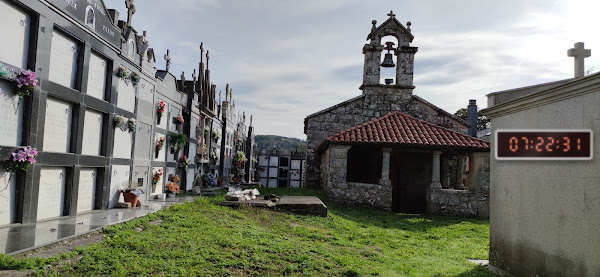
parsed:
7:22:31
